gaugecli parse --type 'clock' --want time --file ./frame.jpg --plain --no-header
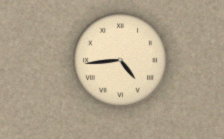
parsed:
4:44
